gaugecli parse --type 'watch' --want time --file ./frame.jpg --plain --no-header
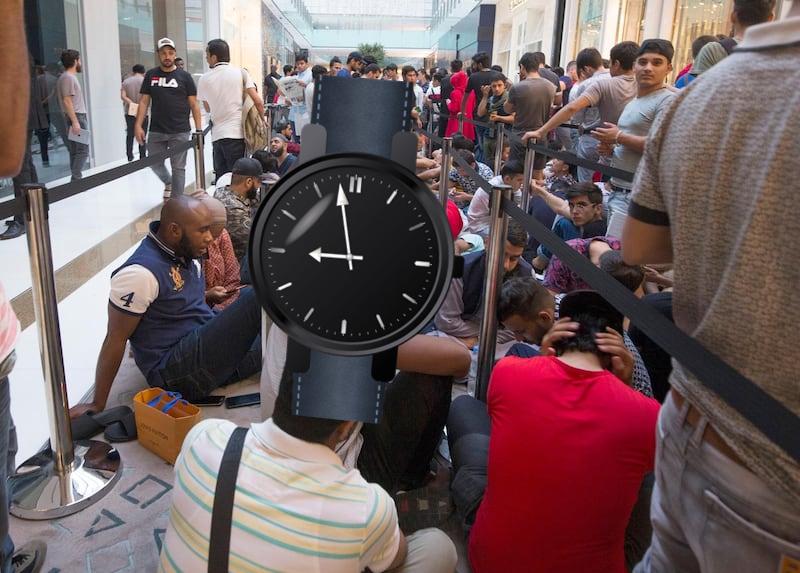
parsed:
8:58
